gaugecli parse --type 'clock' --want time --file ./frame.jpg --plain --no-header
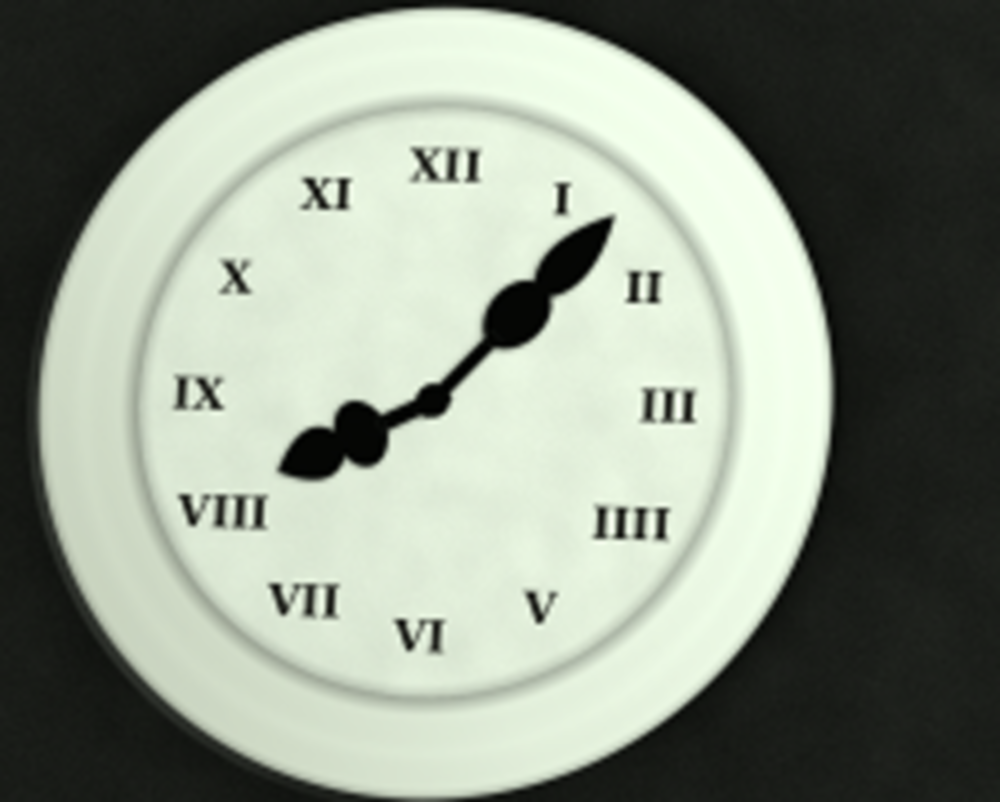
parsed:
8:07
